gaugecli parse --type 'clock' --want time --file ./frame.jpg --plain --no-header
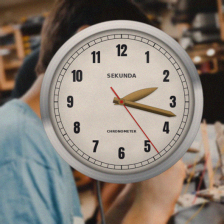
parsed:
2:17:24
